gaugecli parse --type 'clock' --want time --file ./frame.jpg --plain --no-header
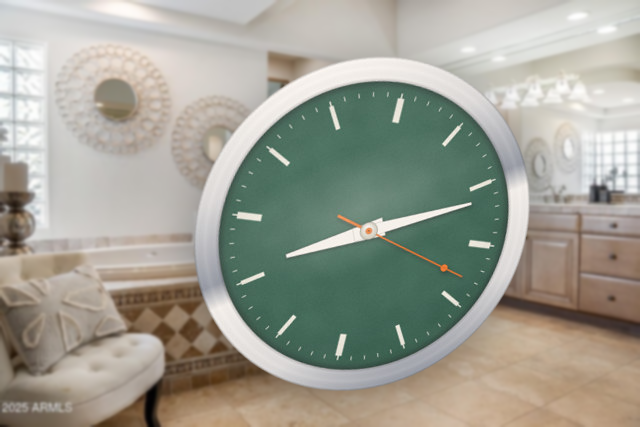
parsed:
8:11:18
